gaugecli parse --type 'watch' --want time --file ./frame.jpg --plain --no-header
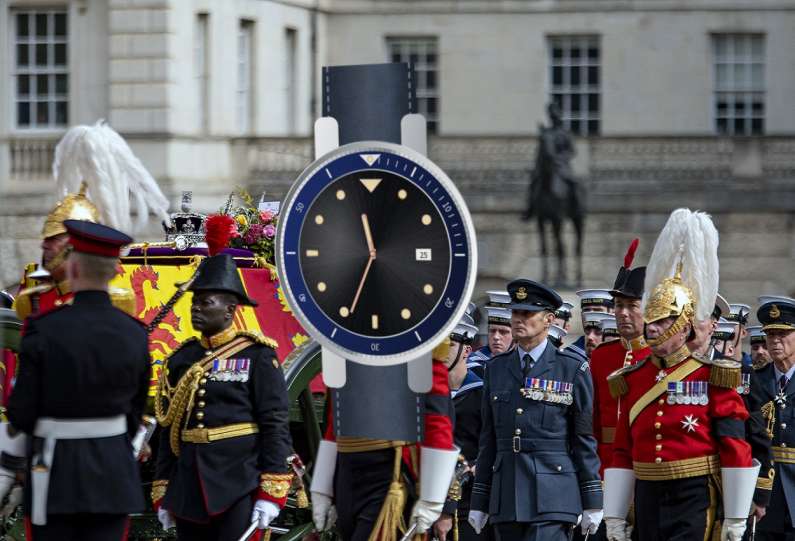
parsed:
11:34
